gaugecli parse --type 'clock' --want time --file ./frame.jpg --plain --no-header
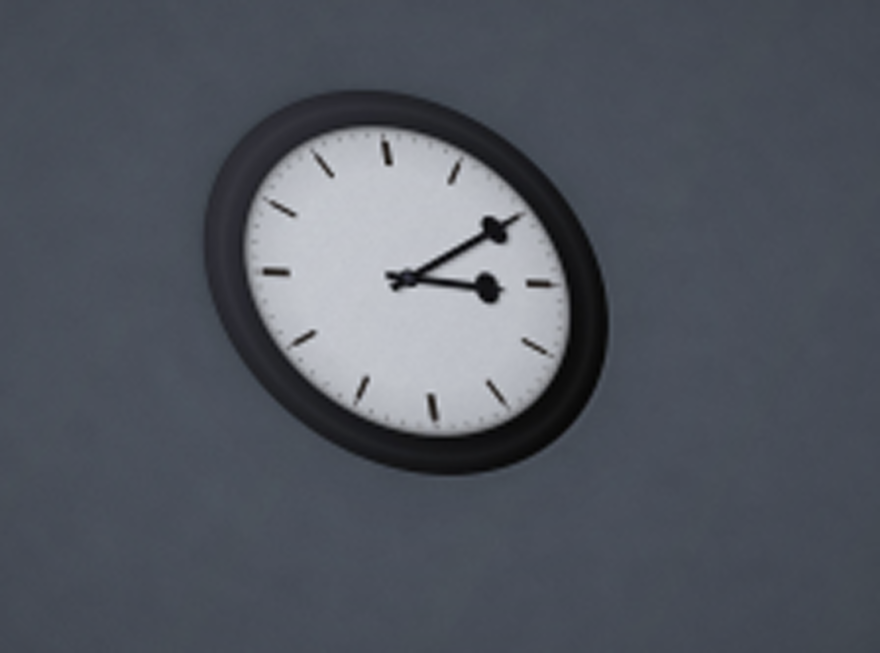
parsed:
3:10
